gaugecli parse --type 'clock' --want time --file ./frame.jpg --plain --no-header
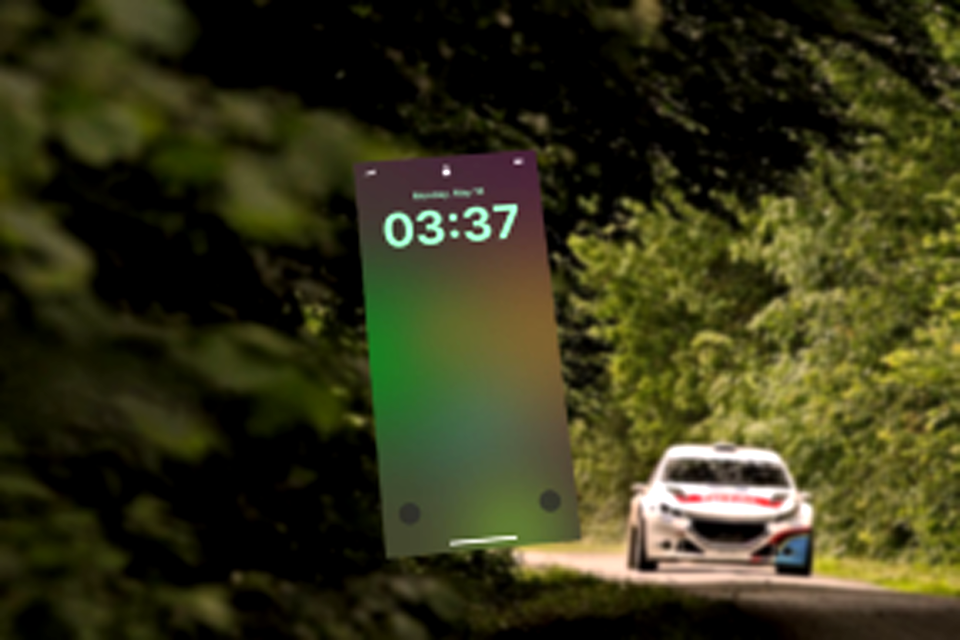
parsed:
3:37
